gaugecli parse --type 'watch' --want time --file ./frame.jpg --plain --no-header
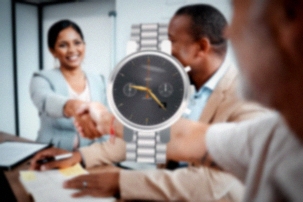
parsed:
9:23
